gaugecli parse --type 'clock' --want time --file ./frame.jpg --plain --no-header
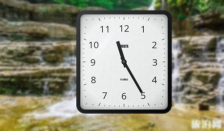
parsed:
11:25
